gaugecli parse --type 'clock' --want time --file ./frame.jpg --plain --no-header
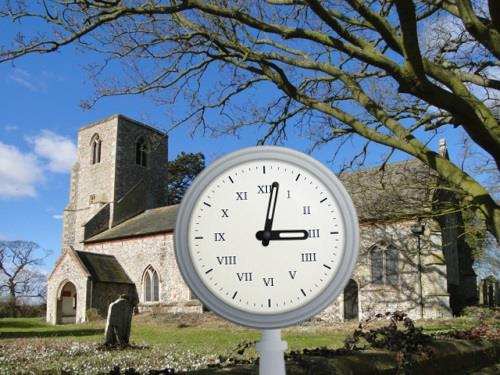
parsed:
3:02
